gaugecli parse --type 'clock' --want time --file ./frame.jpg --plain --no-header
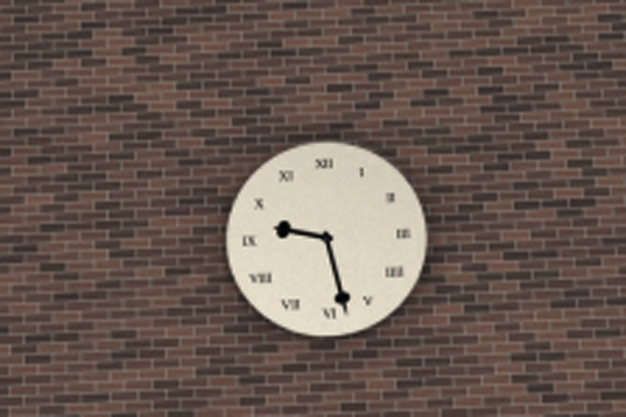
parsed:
9:28
